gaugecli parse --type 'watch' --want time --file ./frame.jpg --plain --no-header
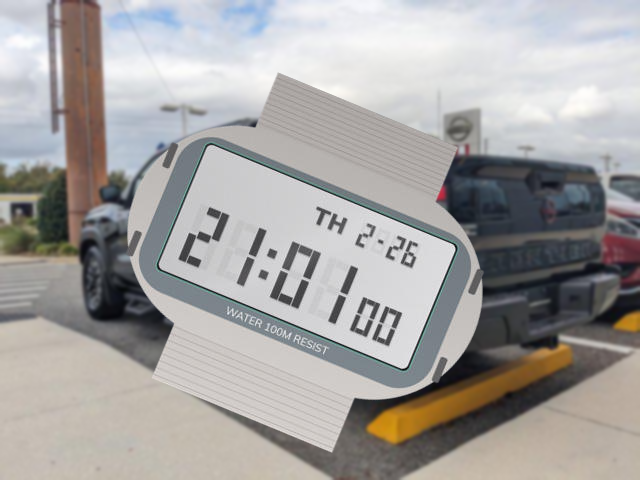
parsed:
21:01:00
